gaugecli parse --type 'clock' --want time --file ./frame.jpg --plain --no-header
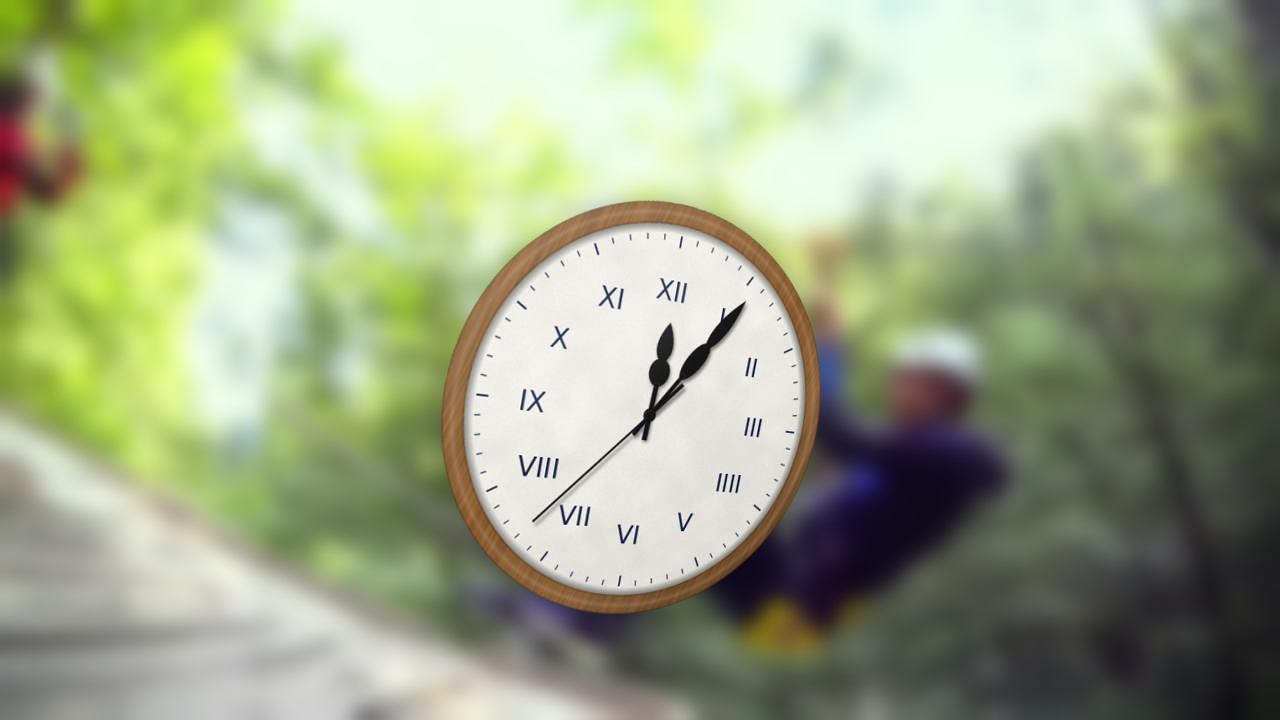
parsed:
12:05:37
